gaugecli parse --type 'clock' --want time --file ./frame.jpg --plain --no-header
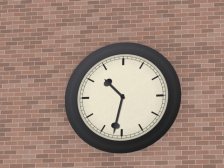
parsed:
10:32
